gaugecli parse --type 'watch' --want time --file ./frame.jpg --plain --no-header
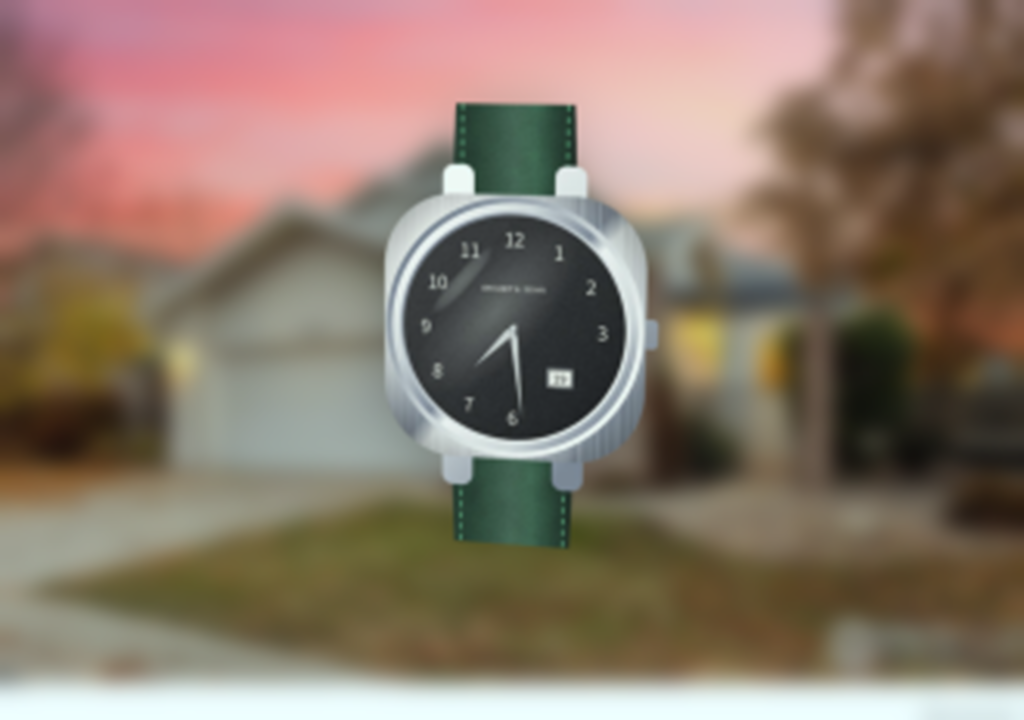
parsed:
7:29
